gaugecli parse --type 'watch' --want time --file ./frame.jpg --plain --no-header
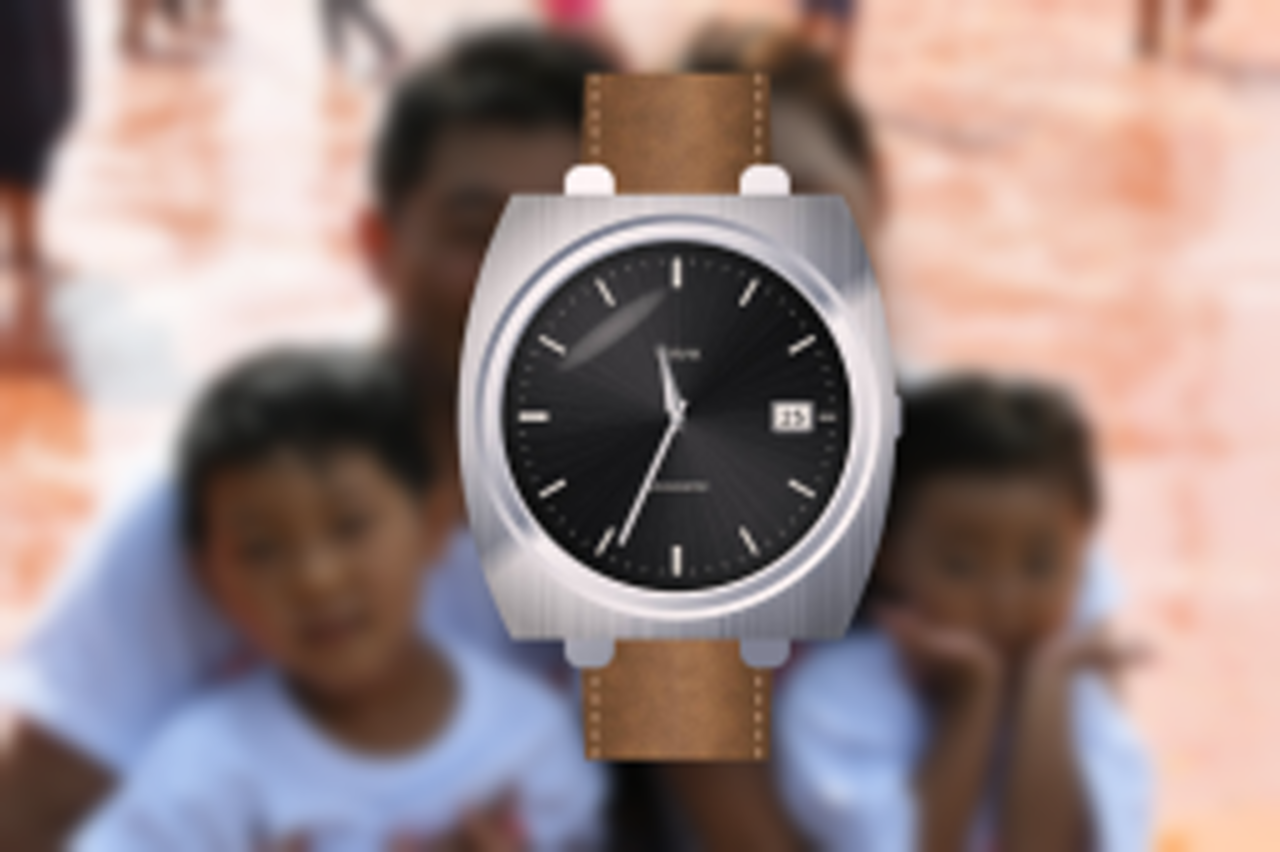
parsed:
11:34
